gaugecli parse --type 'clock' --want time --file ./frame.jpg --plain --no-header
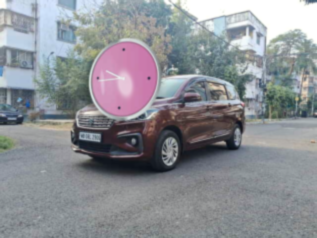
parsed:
9:44
